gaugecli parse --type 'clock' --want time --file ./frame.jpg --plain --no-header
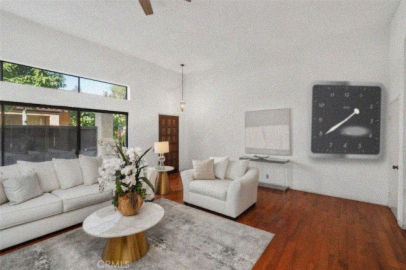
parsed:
1:39
